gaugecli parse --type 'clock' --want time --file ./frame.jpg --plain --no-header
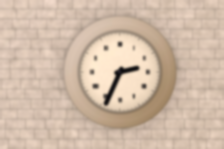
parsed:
2:34
